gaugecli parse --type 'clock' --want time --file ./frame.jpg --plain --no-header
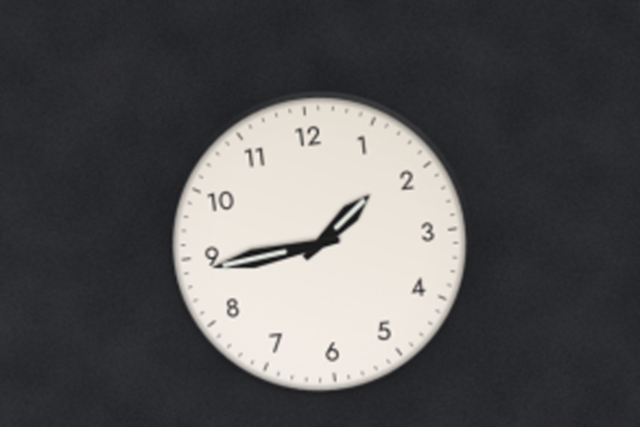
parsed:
1:44
